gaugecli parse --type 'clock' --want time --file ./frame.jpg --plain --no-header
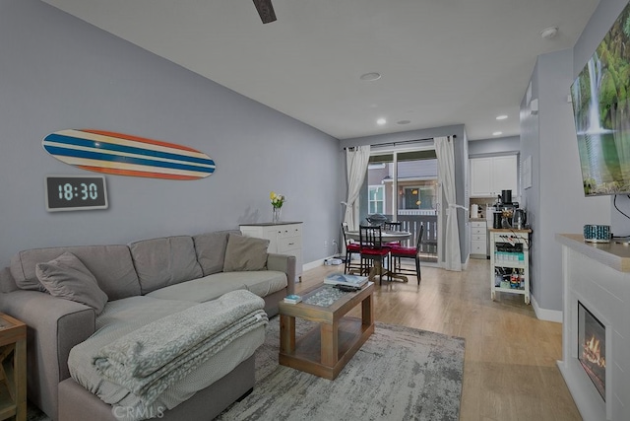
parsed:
18:30
